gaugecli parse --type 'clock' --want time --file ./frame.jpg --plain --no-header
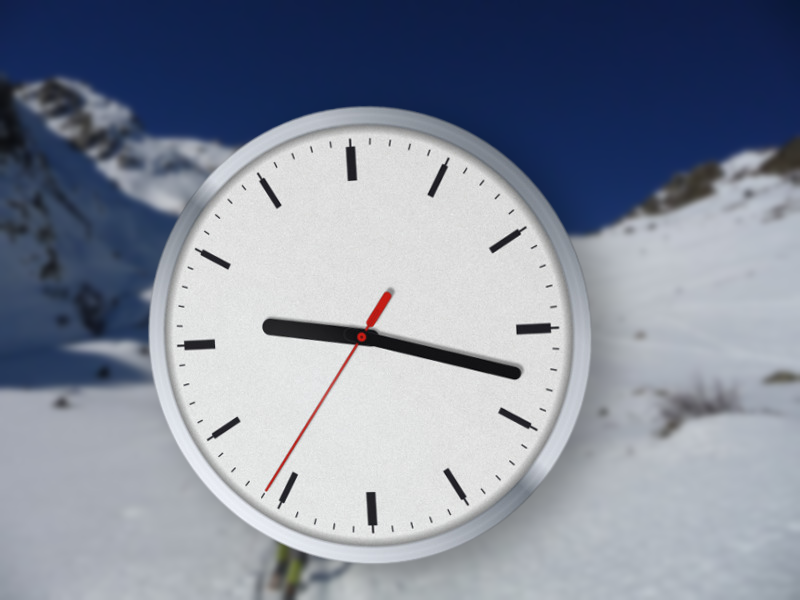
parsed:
9:17:36
